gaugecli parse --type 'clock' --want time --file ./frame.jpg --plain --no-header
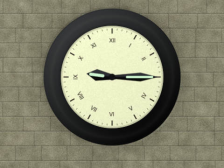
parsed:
9:15
